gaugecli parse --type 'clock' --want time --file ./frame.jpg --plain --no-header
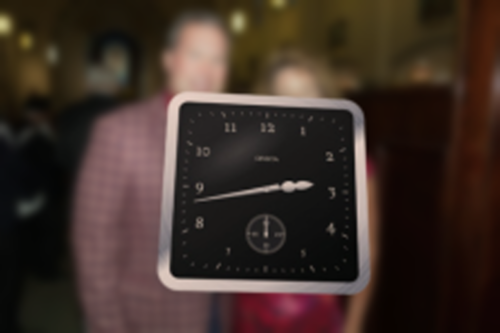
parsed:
2:43
